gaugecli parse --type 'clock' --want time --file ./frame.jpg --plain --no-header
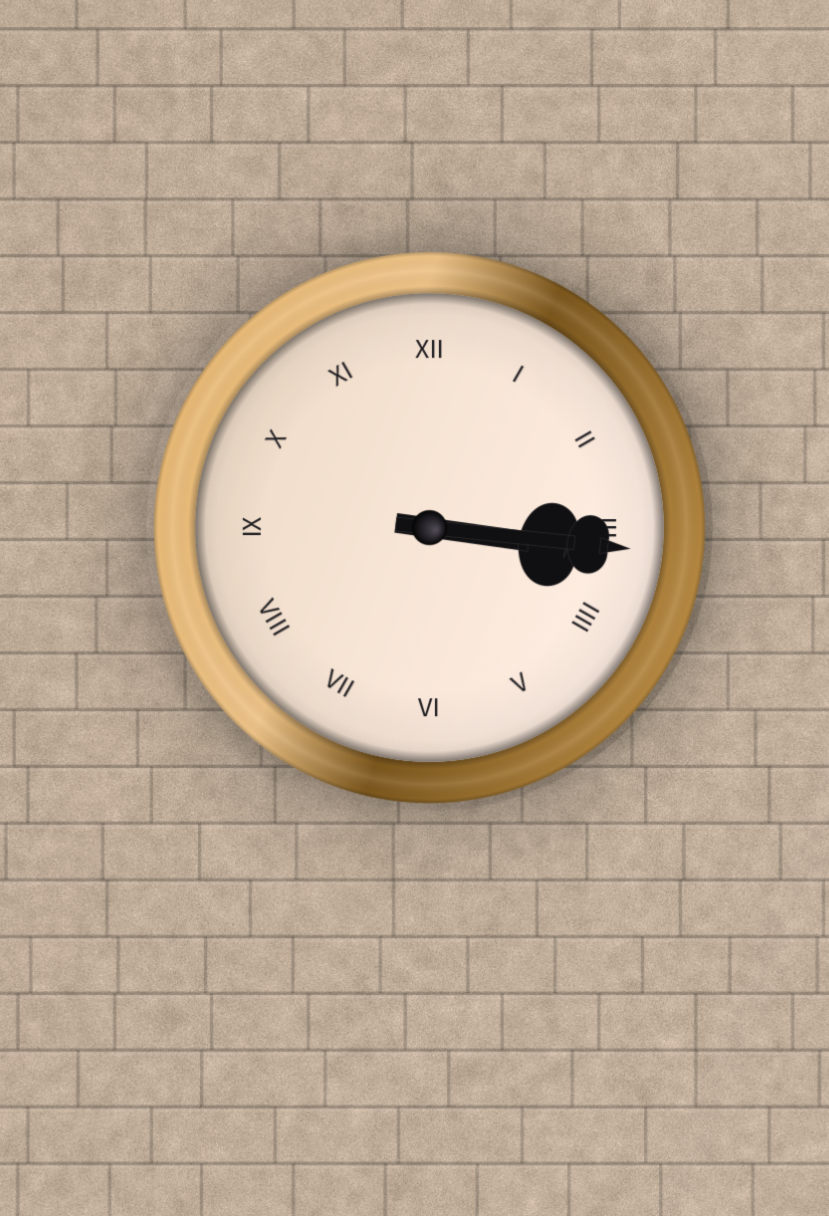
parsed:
3:16
